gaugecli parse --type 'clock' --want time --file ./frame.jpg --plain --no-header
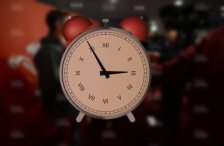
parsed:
2:55
